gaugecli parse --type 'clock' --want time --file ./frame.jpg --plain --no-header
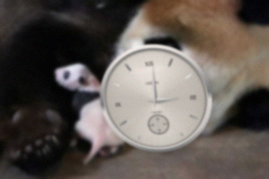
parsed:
3:01
